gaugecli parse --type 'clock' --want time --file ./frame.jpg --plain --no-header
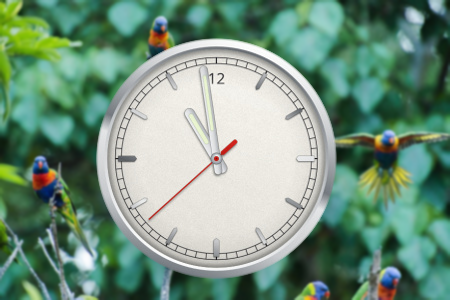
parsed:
10:58:38
